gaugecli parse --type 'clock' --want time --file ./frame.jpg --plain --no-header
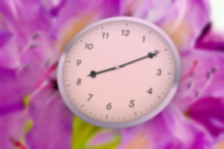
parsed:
8:10
